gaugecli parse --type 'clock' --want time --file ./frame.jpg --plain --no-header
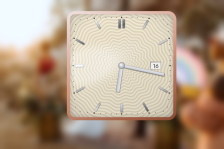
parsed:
6:17
